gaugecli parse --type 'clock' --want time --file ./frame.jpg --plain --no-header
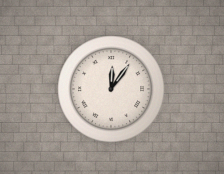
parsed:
12:06
